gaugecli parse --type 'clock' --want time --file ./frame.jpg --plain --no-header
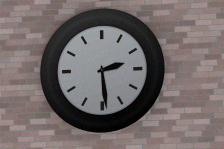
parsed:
2:29
